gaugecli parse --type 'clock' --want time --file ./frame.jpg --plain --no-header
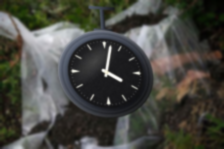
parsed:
4:02
